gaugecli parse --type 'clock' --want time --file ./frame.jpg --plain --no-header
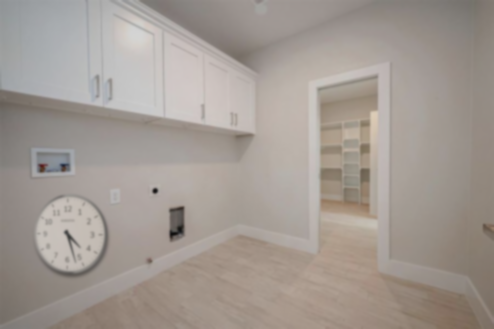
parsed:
4:27
